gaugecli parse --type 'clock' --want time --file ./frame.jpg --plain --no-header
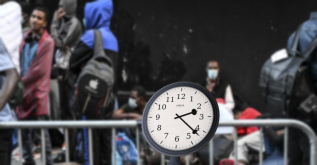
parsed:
2:22
